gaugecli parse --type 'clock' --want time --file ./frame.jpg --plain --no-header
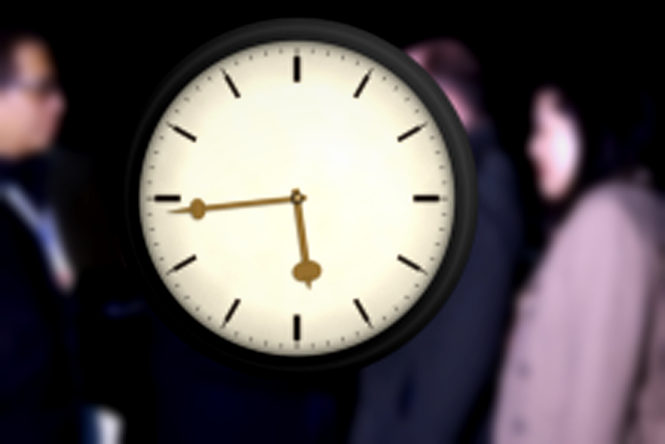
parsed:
5:44
